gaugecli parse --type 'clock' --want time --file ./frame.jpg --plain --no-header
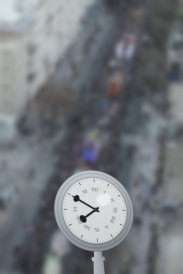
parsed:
7:50
